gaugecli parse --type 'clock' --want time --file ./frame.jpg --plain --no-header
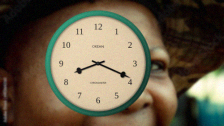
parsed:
8:19
